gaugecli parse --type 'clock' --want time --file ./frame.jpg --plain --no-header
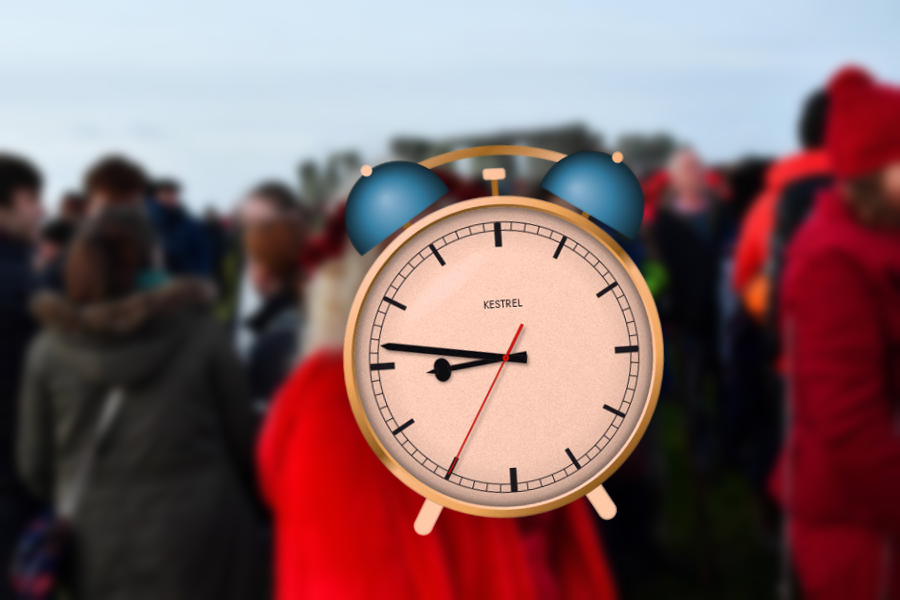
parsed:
8:46:35
